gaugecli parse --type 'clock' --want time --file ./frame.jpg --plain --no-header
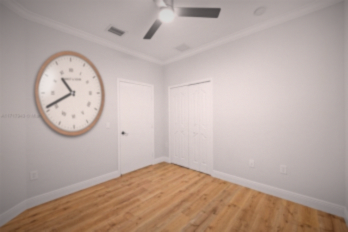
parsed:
10:41
